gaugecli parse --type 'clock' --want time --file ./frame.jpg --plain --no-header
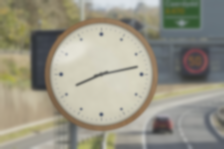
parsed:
8:13
